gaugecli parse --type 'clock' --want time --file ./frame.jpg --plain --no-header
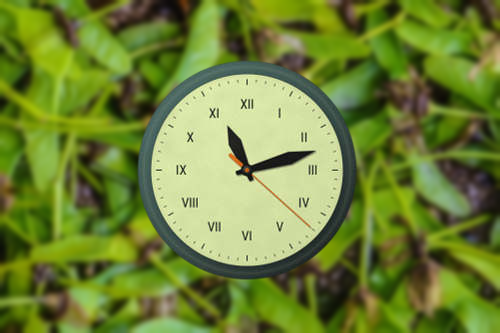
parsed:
11:12:22
